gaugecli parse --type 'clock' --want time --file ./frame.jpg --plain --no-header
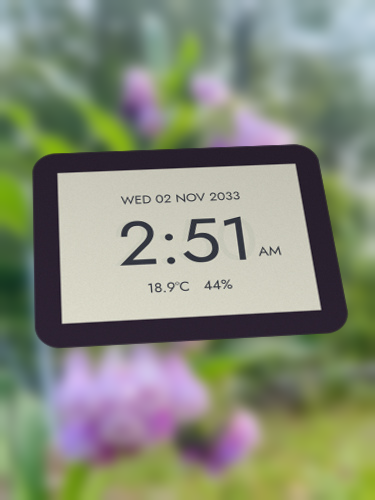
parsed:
2:51
